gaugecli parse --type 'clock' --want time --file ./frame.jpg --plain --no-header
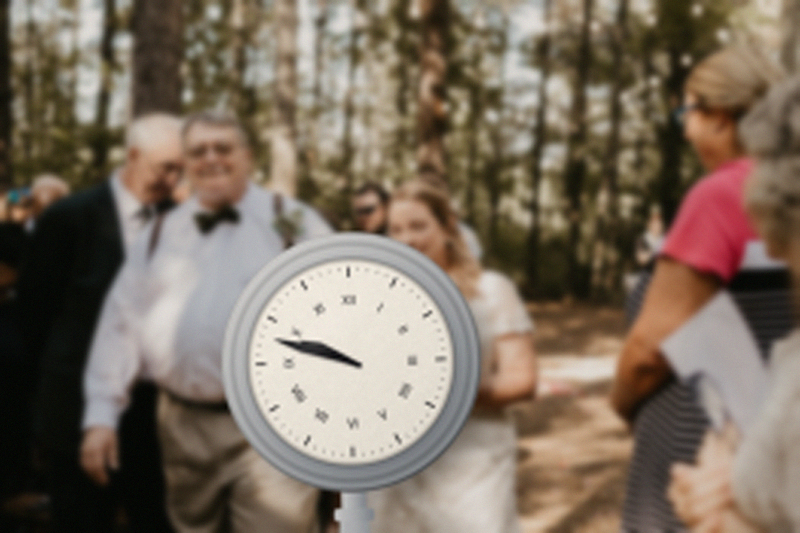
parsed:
9:48
